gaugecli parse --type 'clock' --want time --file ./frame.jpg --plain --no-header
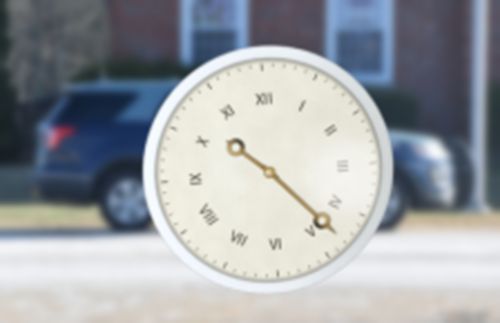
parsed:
10:23
